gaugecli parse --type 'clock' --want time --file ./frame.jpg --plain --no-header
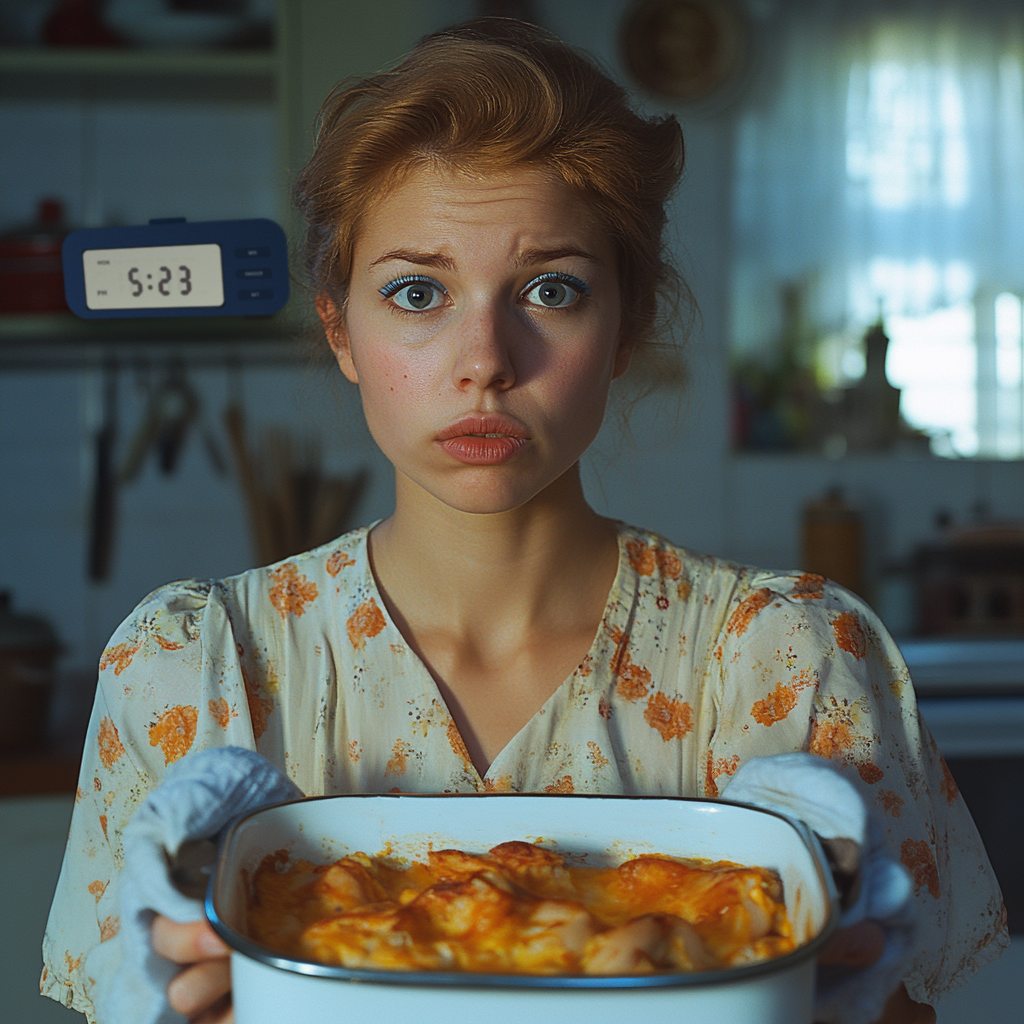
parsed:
5:23
